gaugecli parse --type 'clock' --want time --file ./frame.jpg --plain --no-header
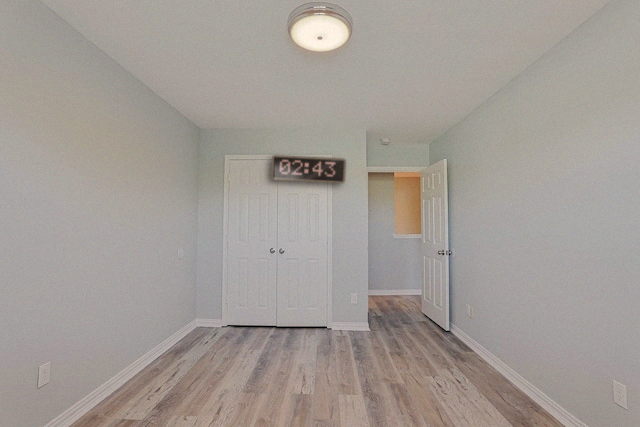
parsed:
2:43
